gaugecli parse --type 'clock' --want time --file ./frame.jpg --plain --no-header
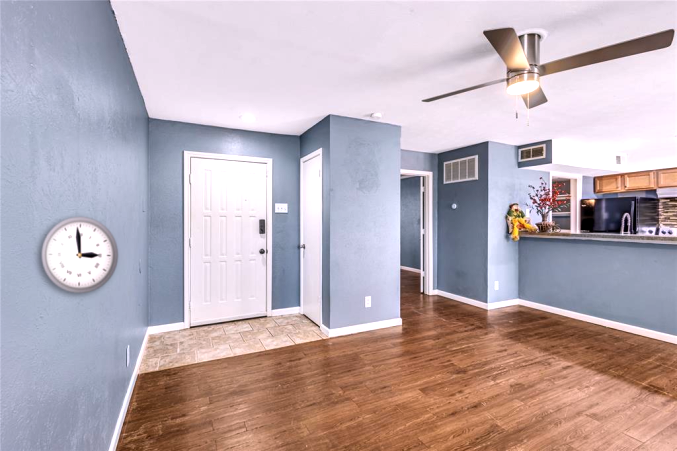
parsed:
2:59
